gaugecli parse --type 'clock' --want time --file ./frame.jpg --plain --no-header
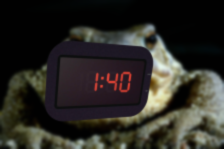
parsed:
1:40
